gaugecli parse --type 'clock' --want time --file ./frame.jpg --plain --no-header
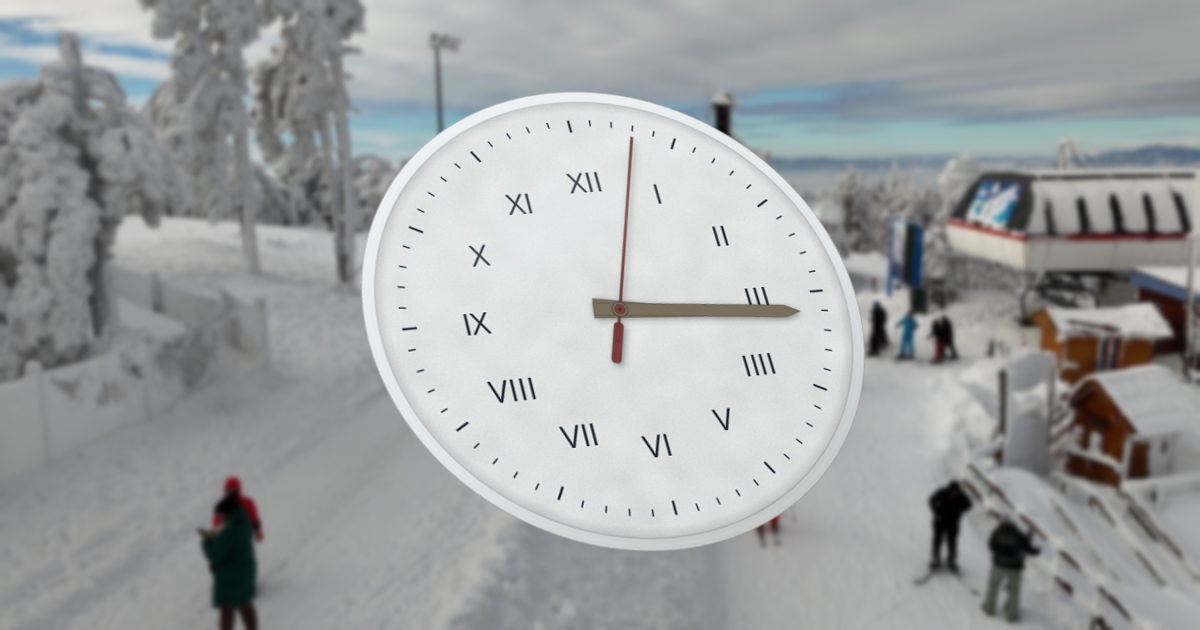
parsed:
3:16:03
